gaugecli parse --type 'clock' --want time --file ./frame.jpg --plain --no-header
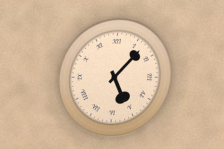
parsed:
5:07
